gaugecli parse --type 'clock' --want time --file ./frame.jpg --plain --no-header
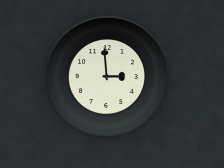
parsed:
2:59
